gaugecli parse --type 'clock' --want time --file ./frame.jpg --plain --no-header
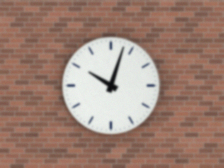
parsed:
10:03
